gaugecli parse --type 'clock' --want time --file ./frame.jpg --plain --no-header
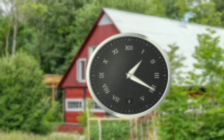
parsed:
1:20
